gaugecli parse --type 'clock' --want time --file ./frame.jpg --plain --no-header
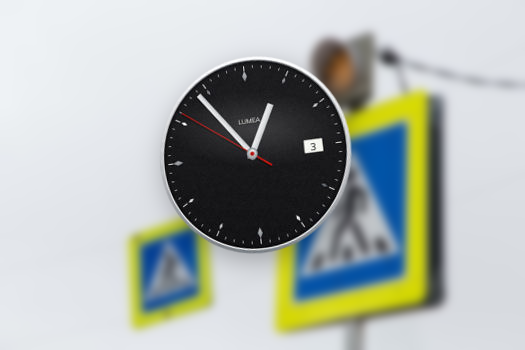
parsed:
12:53:51
